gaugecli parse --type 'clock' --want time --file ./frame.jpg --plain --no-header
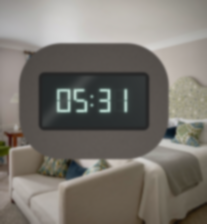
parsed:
5:31
